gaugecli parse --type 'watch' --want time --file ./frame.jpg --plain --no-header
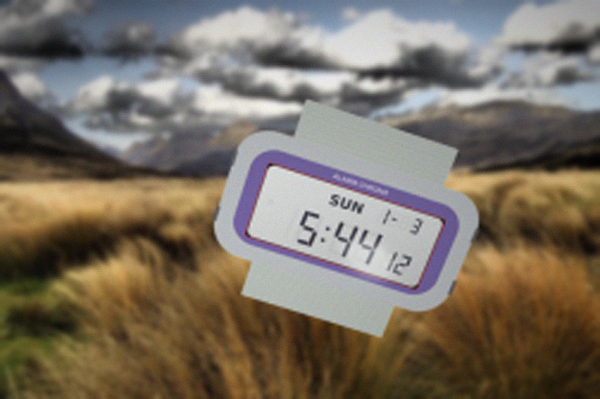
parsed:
5:44:12
